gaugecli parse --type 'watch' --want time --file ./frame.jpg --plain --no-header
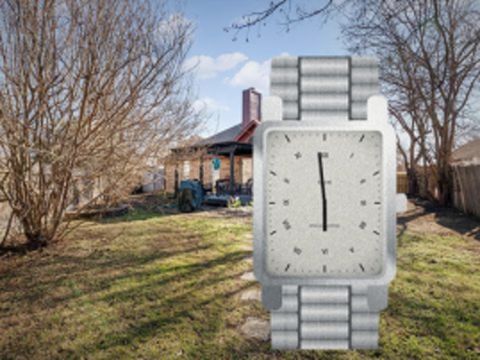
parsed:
5:59
